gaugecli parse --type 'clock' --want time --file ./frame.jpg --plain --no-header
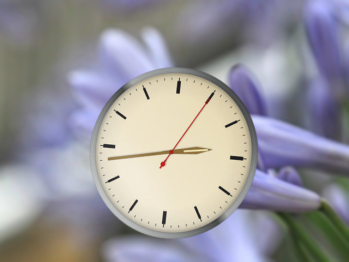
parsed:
2:43:05
